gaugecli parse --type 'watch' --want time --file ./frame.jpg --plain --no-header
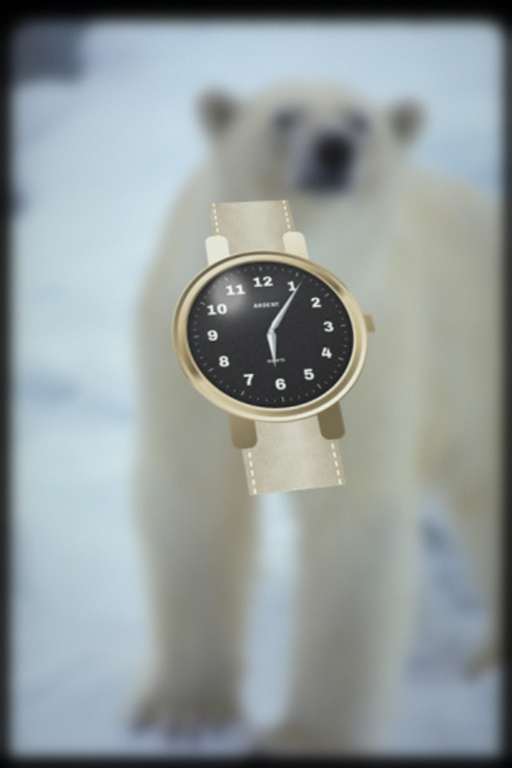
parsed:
6:06
